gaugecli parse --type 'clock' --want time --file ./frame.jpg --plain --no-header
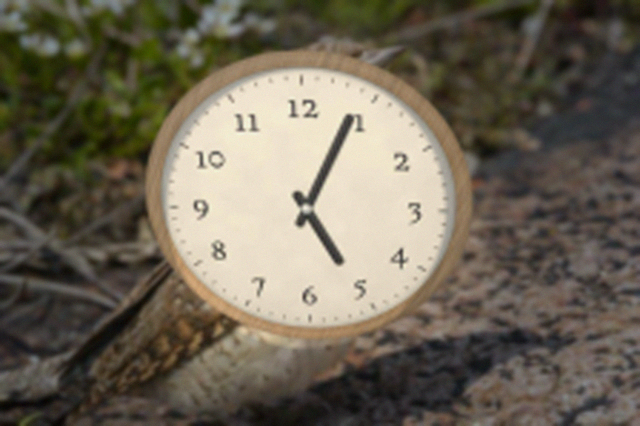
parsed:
5:04
